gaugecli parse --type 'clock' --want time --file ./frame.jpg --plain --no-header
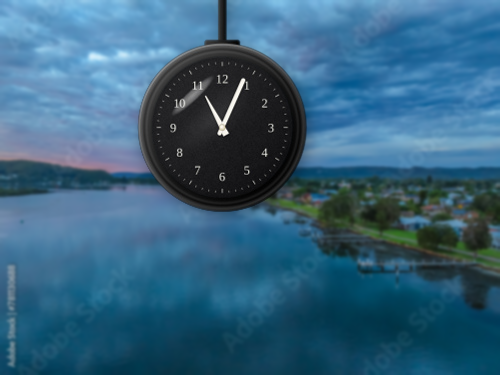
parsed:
11:04
